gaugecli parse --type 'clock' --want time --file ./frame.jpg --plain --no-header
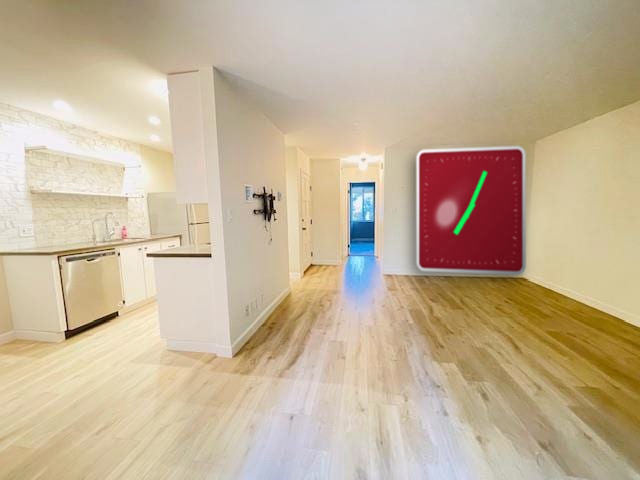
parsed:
7:04
